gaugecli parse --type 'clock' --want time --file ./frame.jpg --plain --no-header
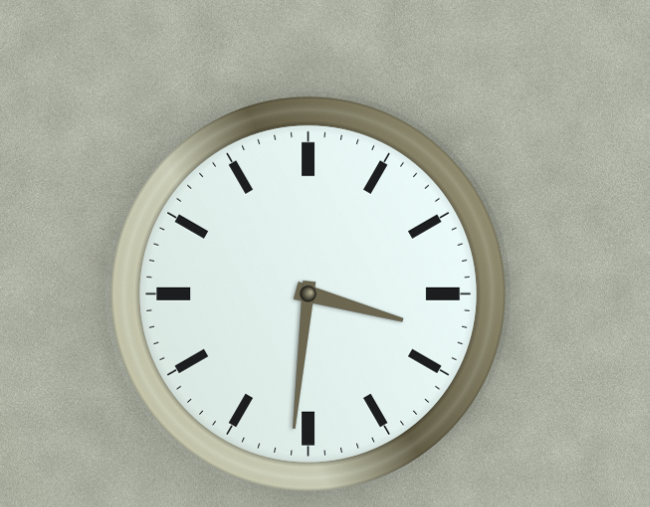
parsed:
3:31
